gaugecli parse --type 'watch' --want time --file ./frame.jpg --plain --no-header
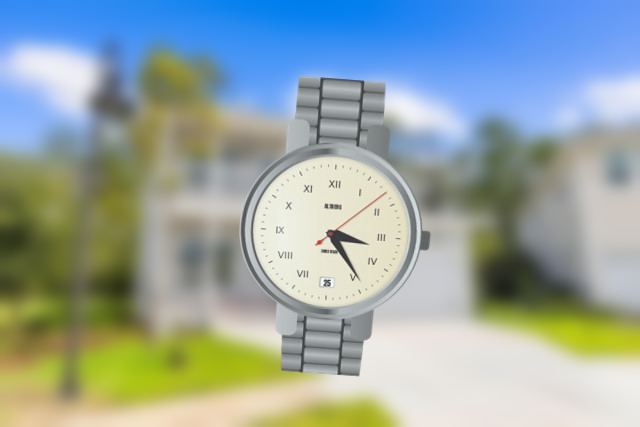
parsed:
3:24:08
